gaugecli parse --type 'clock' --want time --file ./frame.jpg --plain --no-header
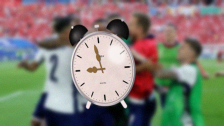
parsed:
8:58
